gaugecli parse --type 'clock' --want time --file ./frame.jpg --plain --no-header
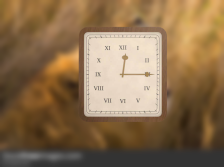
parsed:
12:15
